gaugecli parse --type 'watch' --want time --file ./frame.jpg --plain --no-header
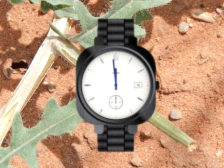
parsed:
11:59
